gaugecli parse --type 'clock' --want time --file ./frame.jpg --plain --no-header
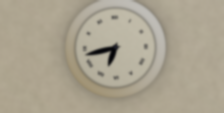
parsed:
6:43
